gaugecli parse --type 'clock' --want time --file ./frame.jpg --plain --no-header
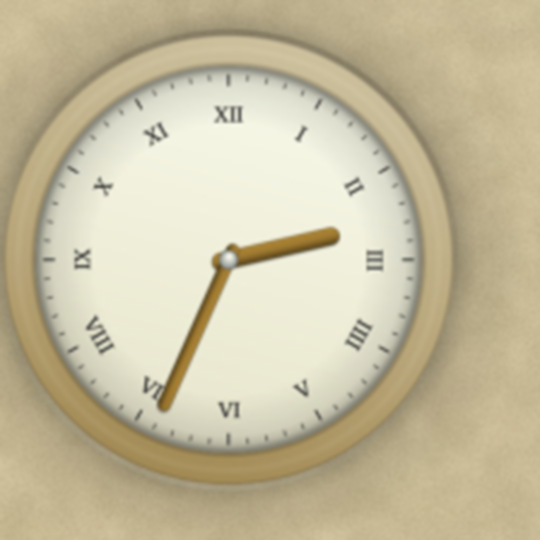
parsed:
2:34
